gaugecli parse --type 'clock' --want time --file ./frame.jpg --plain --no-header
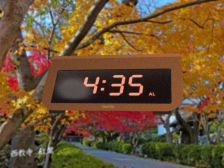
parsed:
4:35
